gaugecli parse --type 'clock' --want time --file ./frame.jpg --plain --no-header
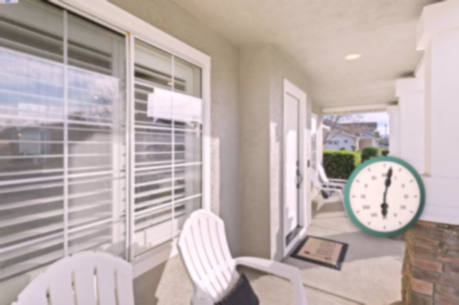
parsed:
6:02
